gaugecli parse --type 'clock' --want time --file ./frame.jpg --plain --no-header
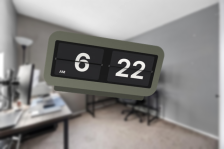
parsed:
6:22
